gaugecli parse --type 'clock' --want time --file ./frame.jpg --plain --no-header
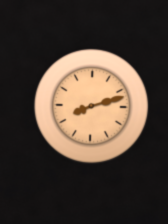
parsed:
8:12
